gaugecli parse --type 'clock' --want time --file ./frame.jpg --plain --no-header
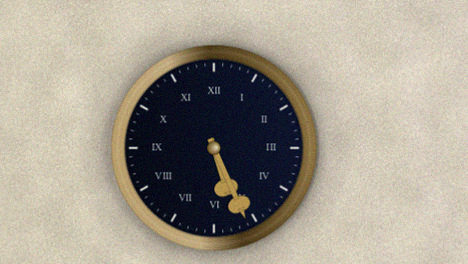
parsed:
5:26
